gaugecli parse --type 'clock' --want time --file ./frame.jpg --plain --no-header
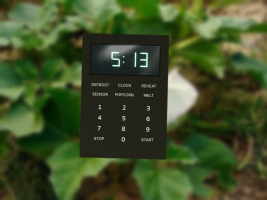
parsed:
5:13
